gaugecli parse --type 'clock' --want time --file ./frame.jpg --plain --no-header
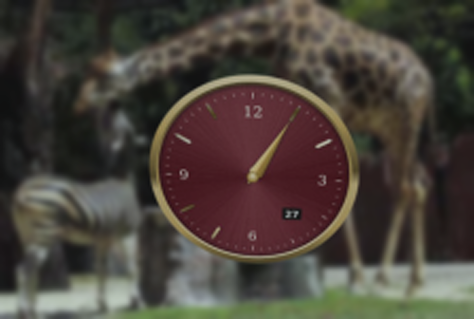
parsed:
1:05
